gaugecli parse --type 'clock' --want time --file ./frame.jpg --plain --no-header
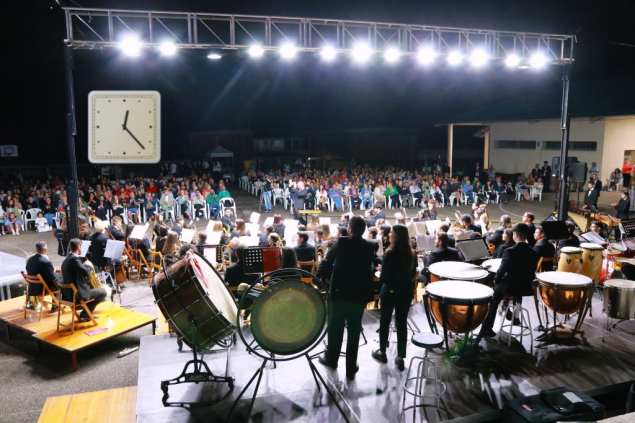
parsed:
12:23
